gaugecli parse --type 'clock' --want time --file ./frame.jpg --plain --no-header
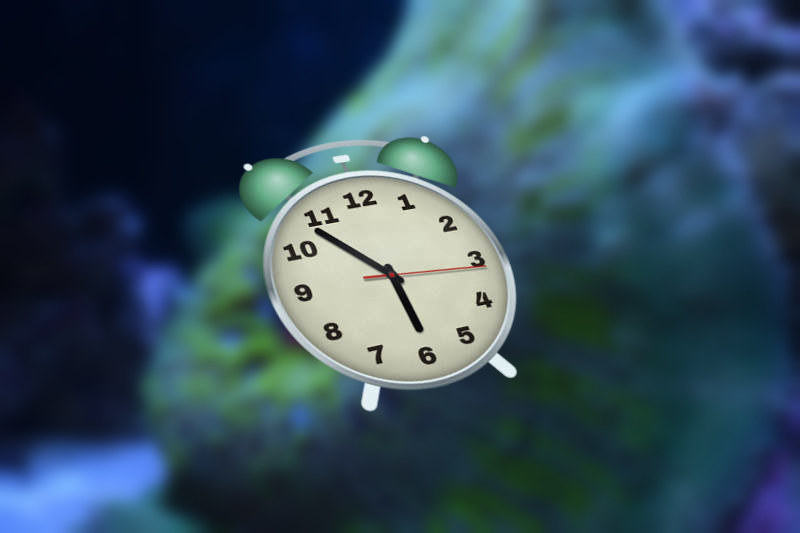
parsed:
5:53:16
